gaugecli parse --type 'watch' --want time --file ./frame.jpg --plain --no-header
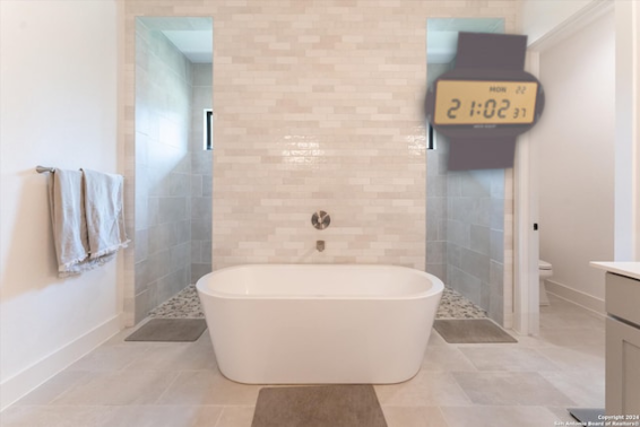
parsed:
21:02
